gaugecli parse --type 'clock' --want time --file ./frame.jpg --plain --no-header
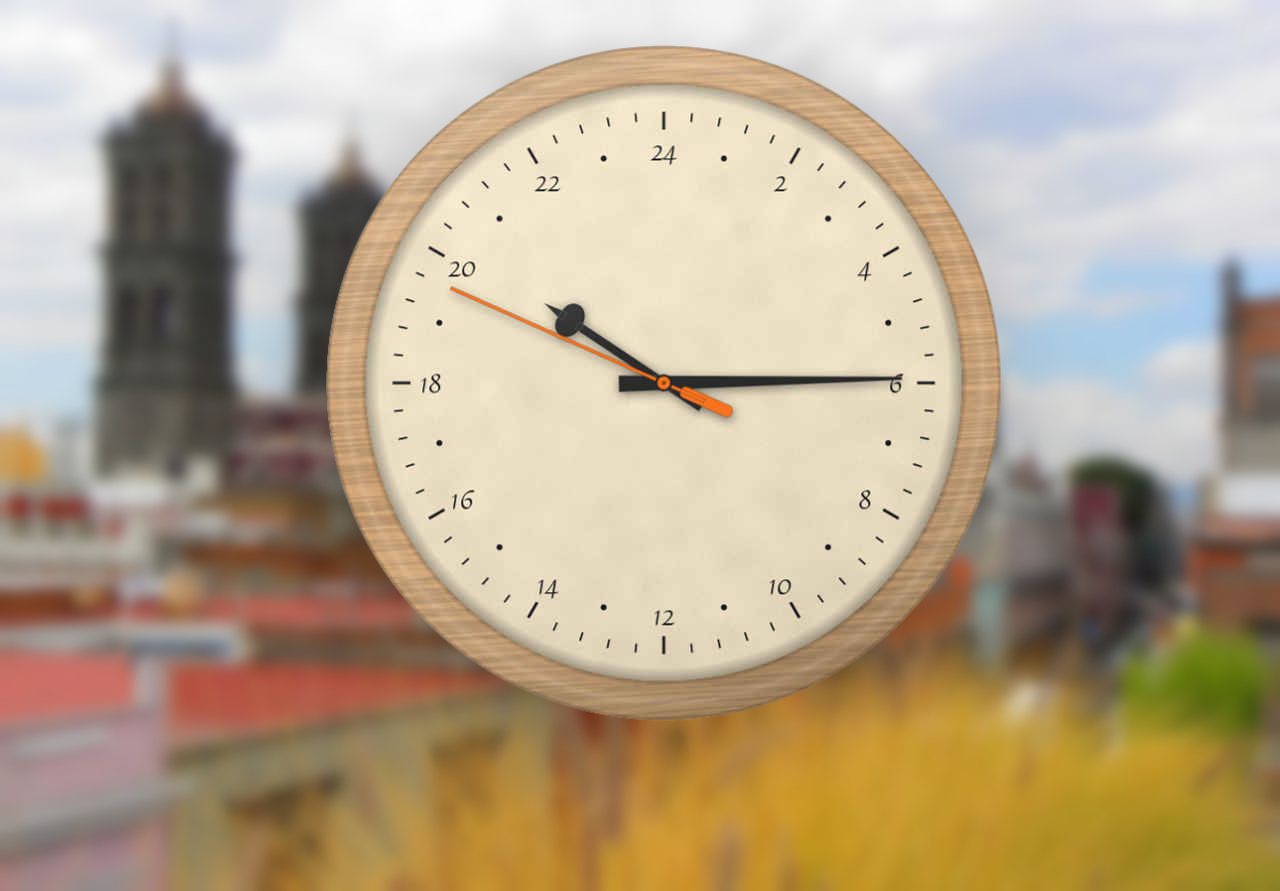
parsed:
20:14:49
